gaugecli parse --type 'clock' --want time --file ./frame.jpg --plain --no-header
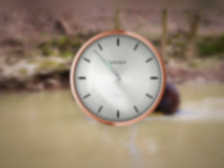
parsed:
10:53
